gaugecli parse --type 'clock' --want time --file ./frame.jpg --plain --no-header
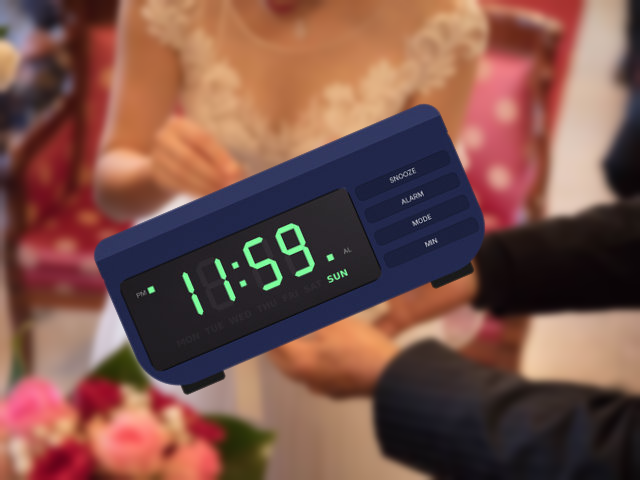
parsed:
11:59
